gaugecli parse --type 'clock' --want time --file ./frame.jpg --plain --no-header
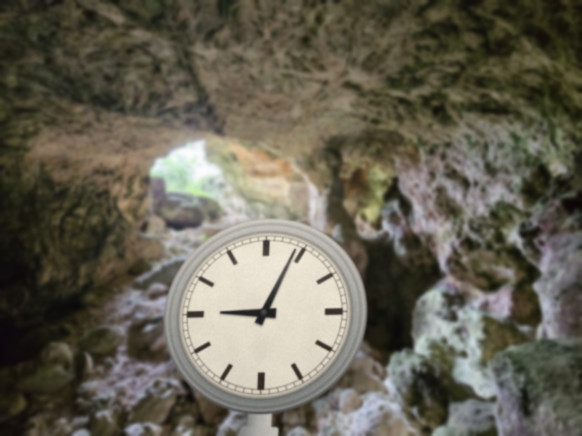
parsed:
9:04
